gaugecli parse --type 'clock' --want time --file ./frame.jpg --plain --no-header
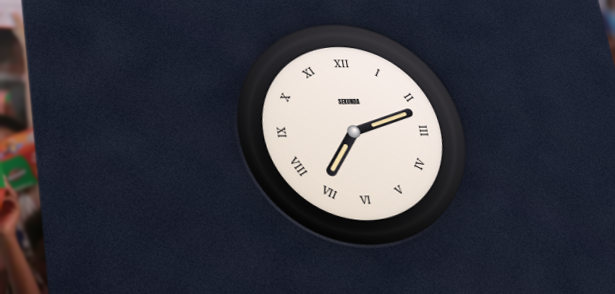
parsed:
7:12
